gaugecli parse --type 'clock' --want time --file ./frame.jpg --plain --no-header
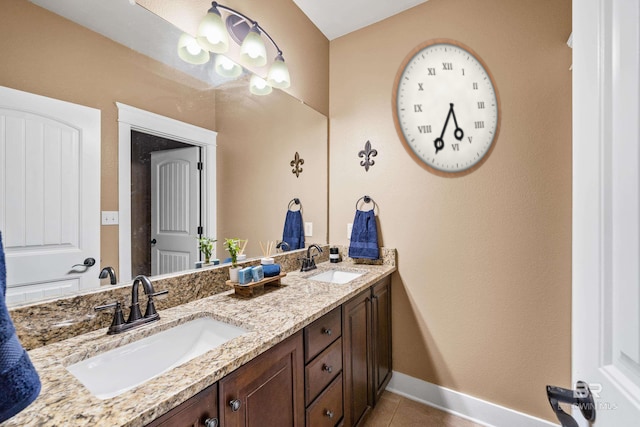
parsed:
5:35
